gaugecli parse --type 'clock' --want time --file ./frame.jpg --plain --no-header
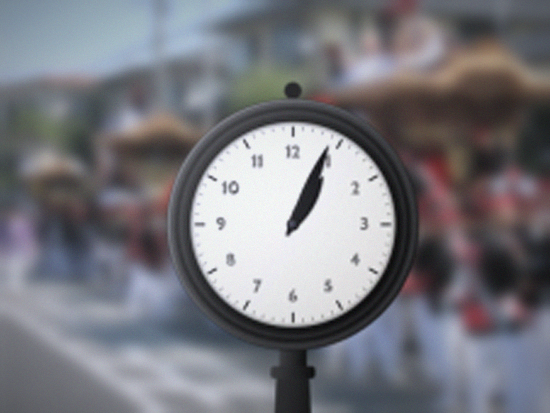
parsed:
1:04
